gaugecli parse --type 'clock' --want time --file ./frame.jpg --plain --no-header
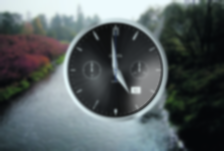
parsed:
4:59
